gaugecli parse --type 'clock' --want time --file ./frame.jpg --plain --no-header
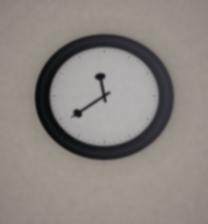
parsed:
11:39
